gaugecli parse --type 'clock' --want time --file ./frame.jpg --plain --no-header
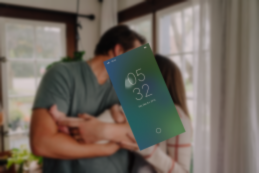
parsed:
5:32
